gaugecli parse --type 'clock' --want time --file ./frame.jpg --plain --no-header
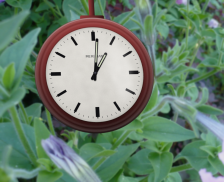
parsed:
1:01
